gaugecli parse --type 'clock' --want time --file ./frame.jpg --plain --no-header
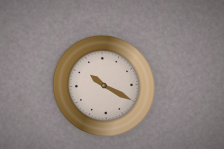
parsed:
10:20
